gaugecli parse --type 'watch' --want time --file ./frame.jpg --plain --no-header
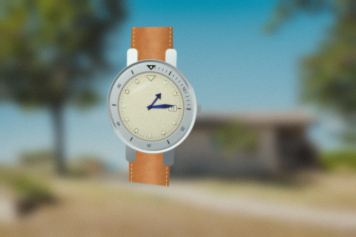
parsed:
1:14
